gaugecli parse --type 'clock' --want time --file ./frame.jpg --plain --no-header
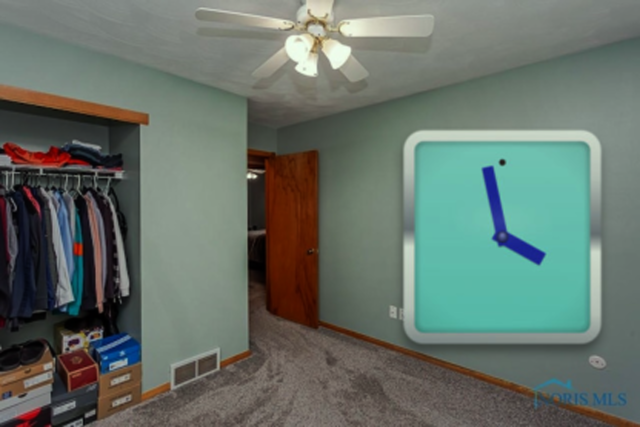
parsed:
3:58
